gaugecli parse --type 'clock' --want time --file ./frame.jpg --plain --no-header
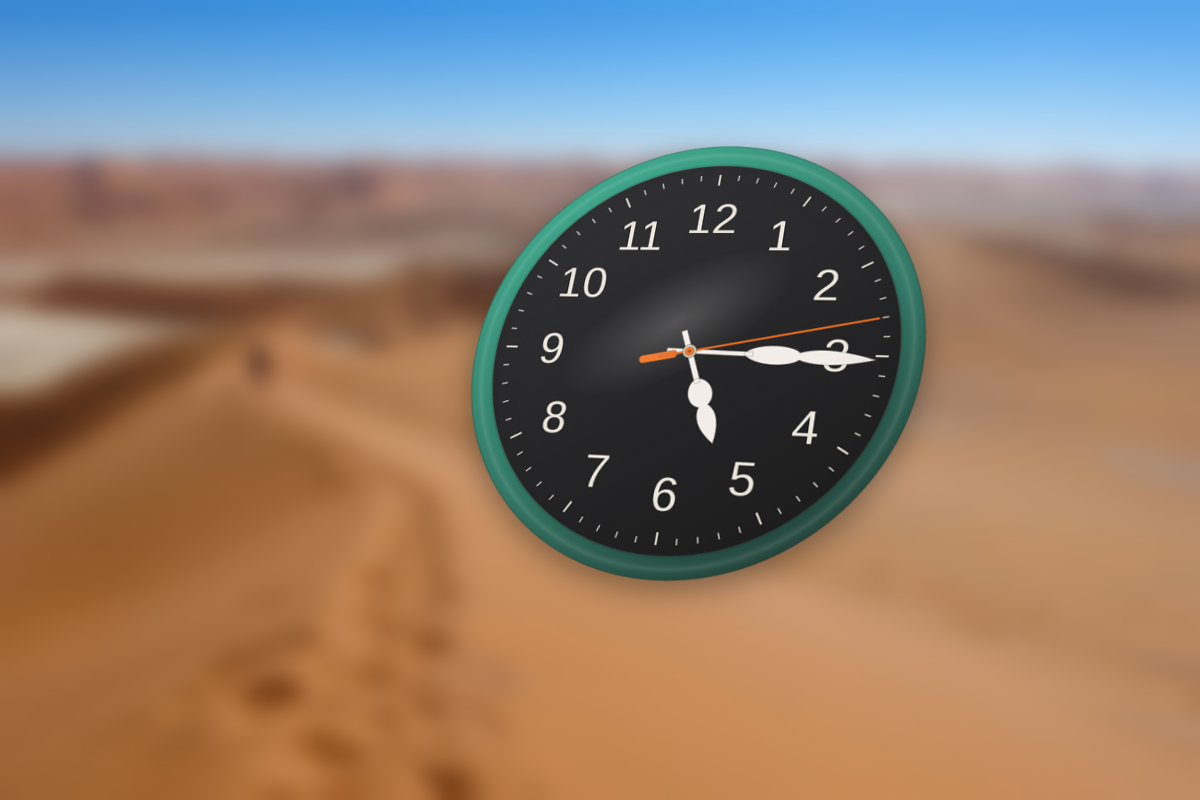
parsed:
5:15:13
